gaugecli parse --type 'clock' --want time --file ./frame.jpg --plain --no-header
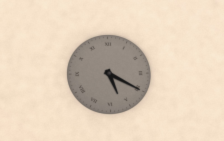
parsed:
5:20
